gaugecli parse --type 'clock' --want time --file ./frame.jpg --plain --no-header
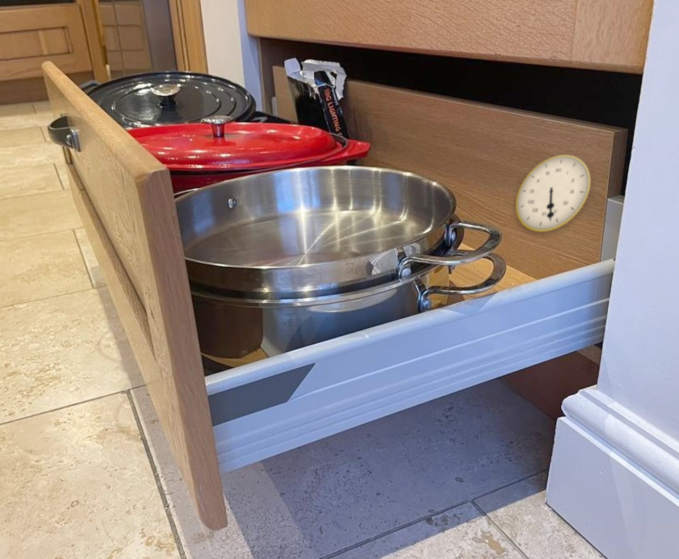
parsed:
5:27
